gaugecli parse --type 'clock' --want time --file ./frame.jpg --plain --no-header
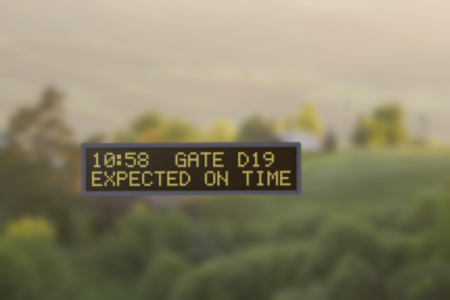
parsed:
10:58
